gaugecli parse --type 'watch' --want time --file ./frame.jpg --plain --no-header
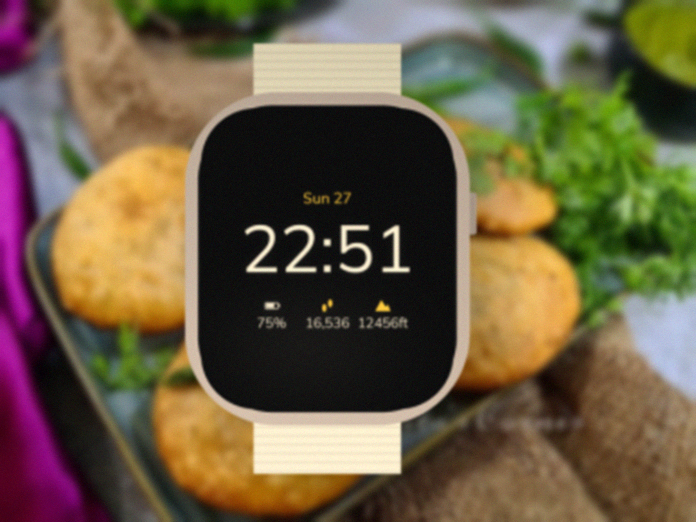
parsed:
22:51
